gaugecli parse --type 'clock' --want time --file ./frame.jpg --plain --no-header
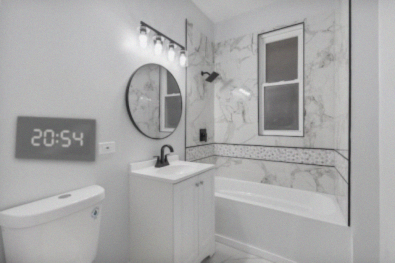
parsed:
20:54
